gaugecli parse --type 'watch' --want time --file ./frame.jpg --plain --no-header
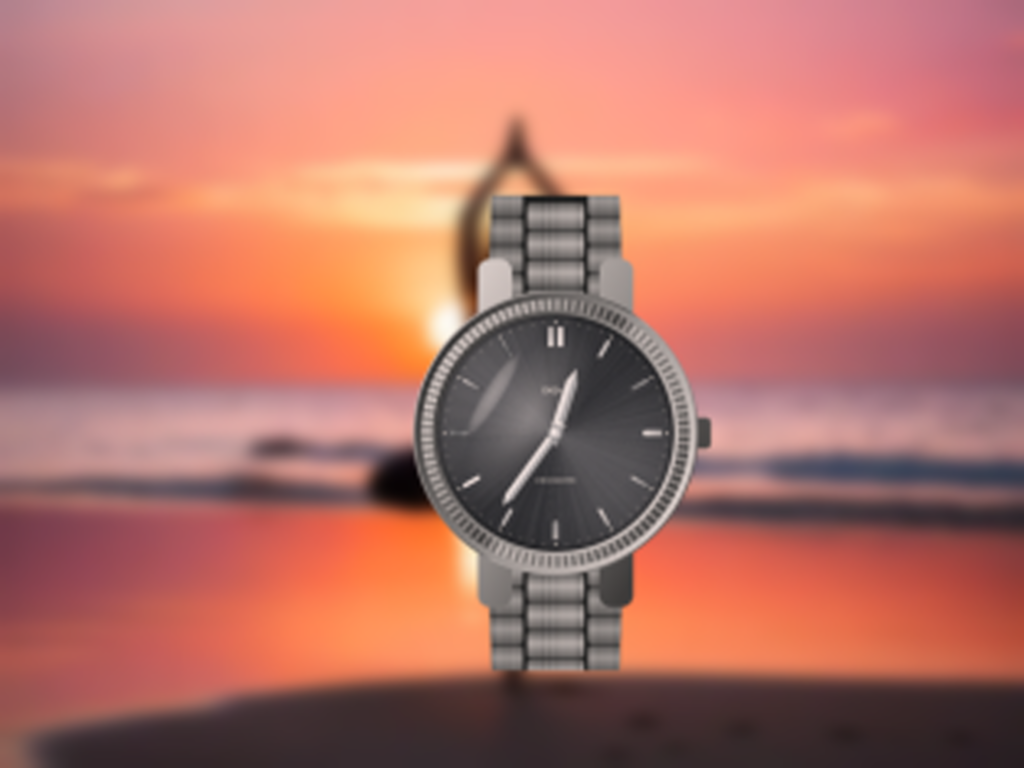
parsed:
12:36
